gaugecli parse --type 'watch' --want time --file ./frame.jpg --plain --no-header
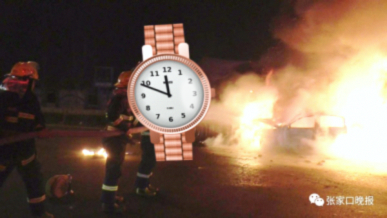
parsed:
11:49
